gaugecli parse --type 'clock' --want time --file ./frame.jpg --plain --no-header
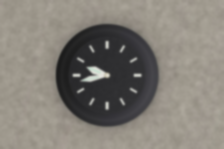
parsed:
9:43
